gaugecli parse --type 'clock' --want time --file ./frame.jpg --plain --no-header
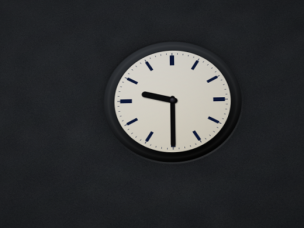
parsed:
9:30
